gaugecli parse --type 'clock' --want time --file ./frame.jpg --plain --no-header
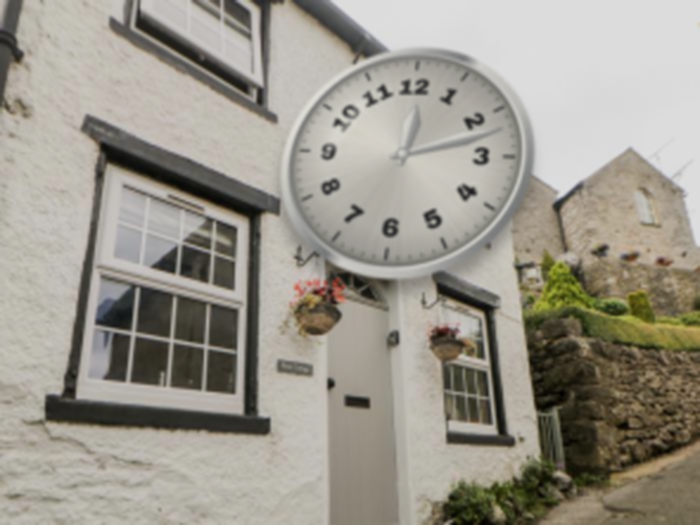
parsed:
12:12
